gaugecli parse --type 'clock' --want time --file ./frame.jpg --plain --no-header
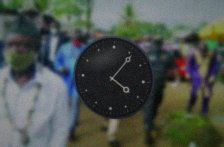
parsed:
4:06
